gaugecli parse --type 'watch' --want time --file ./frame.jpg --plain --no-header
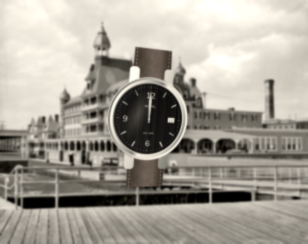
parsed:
12:00
